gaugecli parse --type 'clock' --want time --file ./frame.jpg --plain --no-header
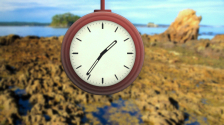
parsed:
1:36
